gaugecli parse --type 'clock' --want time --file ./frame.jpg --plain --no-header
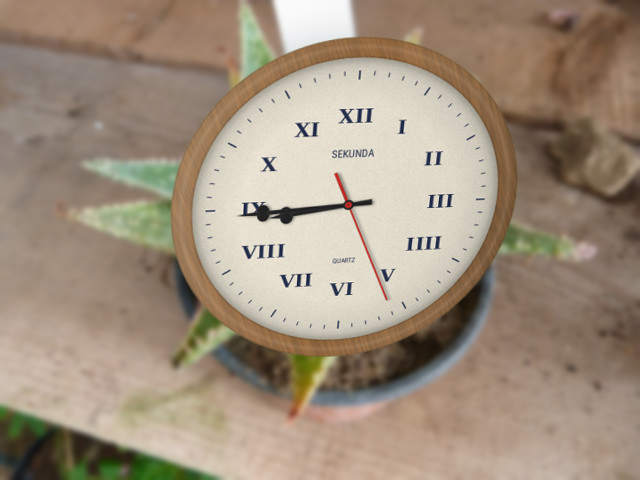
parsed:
8:44:26
